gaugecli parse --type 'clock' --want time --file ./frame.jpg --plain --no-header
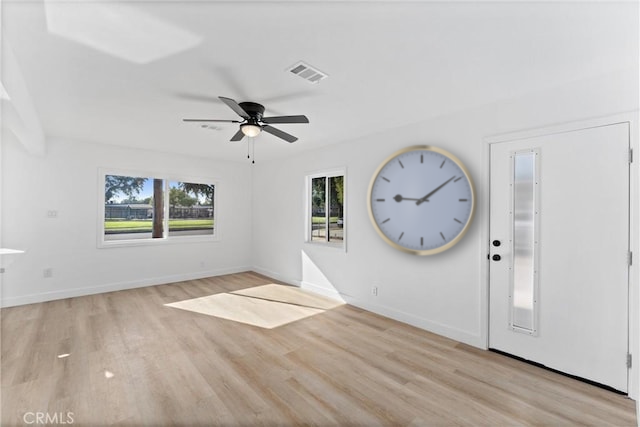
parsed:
9:09
